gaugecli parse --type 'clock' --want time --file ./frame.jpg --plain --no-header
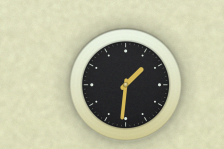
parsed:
1:31
